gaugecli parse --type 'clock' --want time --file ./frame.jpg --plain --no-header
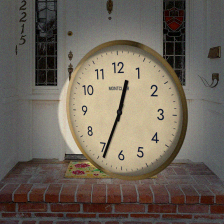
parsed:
12:34
